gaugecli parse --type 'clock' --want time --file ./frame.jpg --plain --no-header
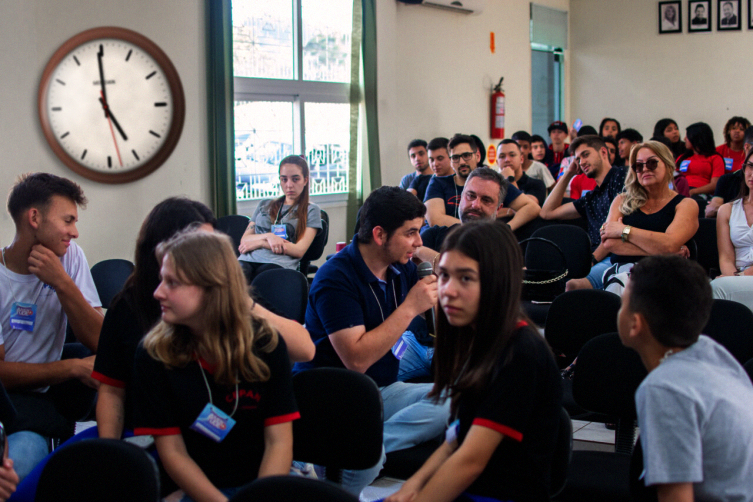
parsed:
4:59:28
